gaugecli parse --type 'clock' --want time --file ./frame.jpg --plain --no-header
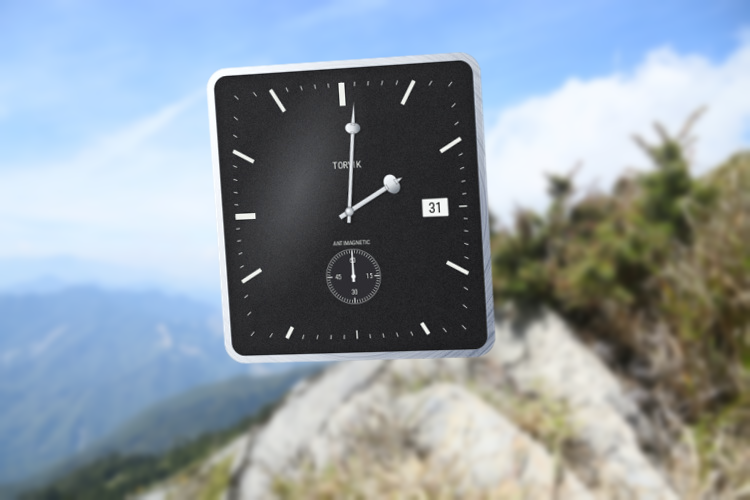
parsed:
2:01
